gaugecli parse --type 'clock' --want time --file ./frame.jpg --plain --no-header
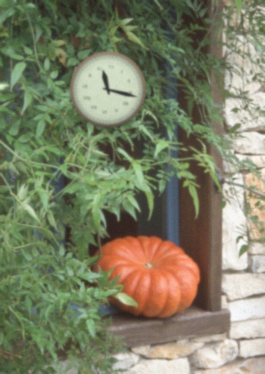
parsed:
11:16
